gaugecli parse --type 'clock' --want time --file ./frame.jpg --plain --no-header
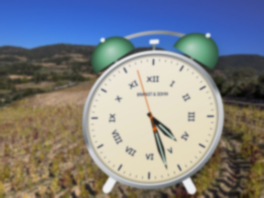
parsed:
4:26:57
